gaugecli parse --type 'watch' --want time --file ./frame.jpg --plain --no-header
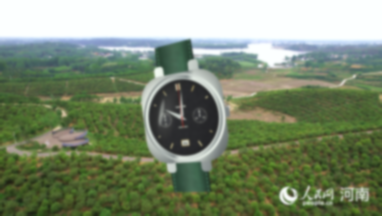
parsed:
10:01
